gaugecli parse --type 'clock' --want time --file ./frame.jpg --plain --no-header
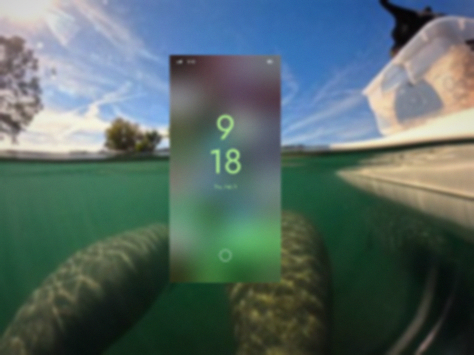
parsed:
9:18
